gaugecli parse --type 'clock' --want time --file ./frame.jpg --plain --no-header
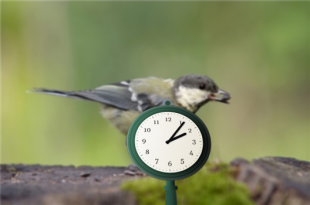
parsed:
2:06
